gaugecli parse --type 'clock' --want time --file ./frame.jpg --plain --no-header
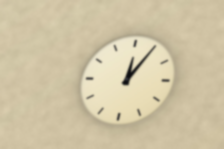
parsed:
12:05
